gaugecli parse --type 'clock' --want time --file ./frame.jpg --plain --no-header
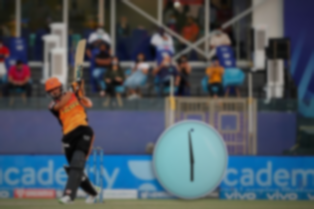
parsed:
5:59
